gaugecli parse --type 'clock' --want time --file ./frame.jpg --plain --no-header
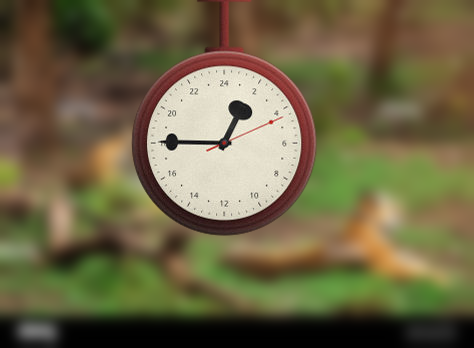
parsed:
1:45:11
